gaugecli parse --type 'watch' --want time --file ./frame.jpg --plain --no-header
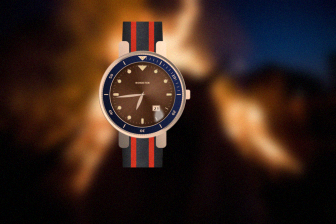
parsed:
6:44
